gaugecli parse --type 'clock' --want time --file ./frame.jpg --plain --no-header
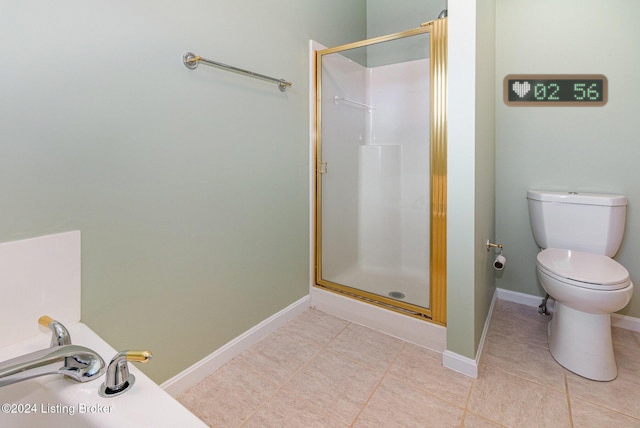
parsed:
2:56
